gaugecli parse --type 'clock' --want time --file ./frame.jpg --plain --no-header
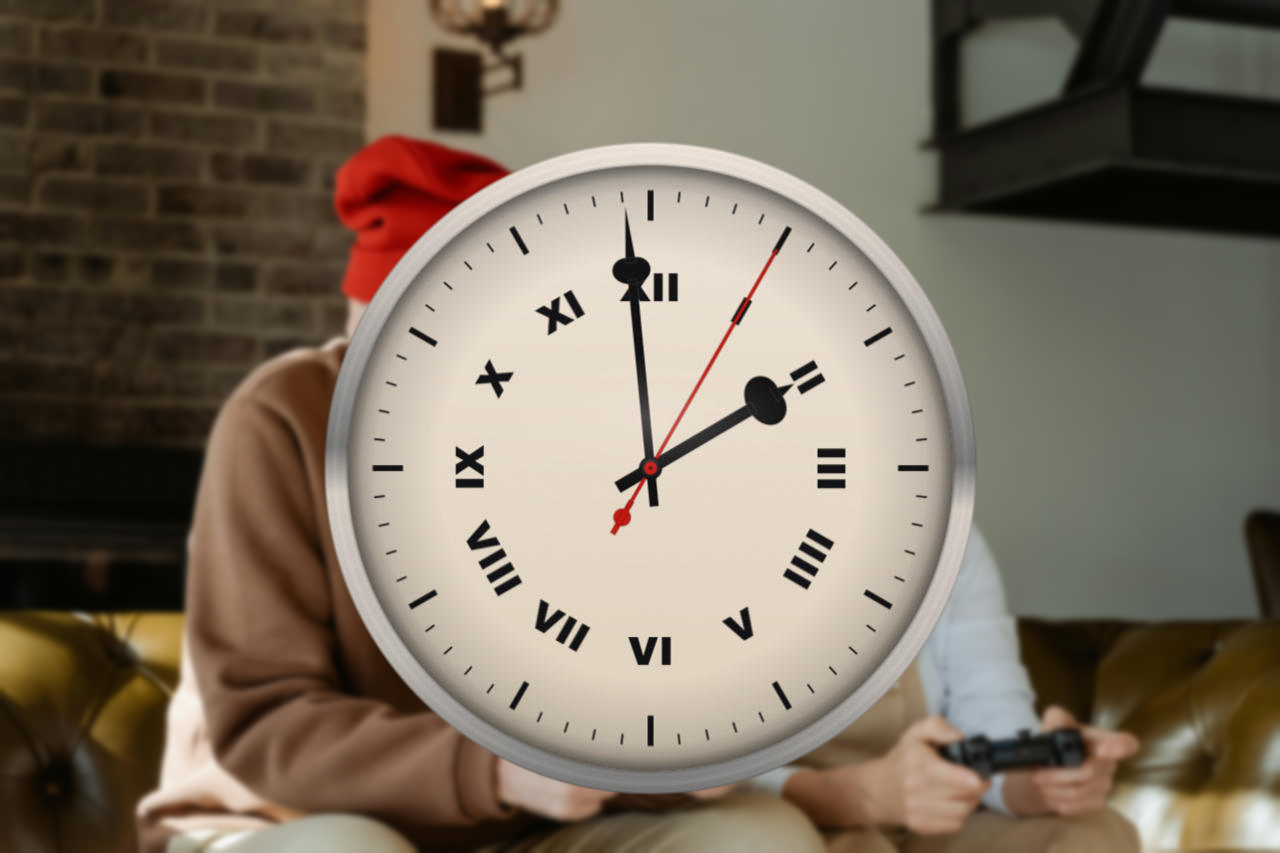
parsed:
1:59:05
